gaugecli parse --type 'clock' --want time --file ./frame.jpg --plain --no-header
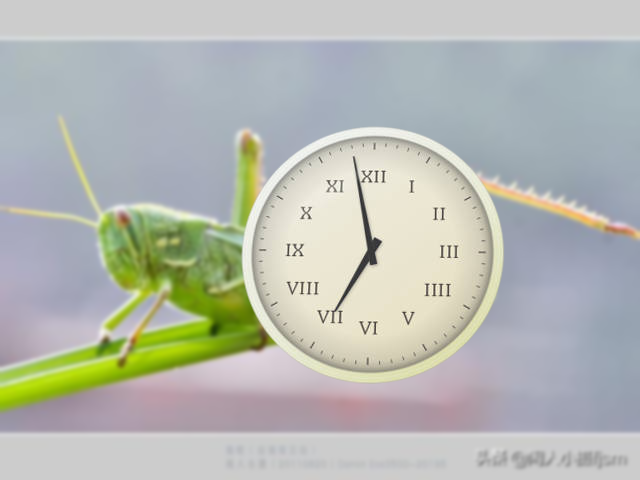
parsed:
6:58
